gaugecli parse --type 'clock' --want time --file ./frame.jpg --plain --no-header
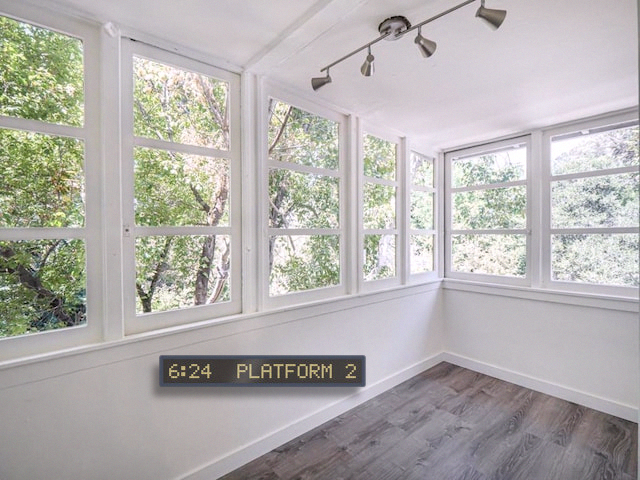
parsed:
6:24
